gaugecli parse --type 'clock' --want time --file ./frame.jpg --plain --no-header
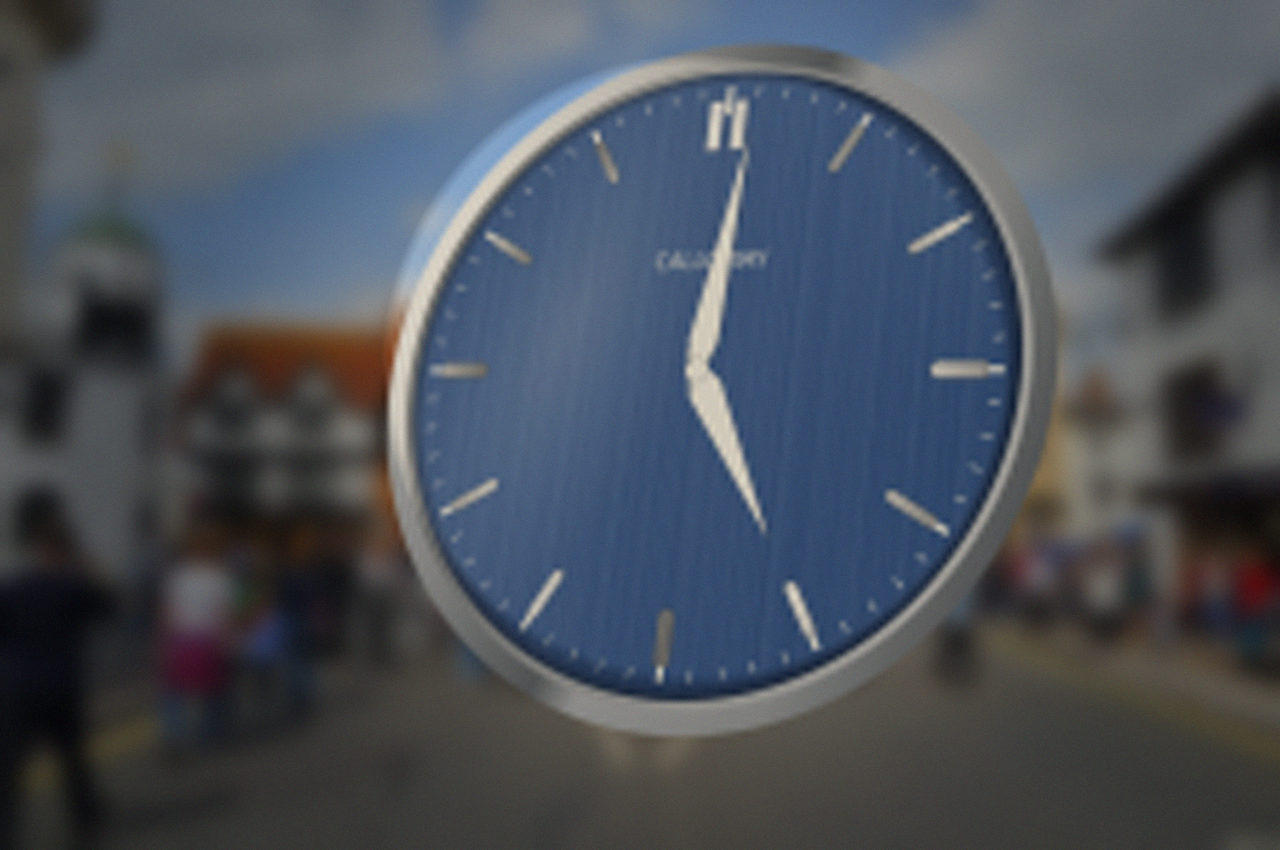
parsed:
5:01
